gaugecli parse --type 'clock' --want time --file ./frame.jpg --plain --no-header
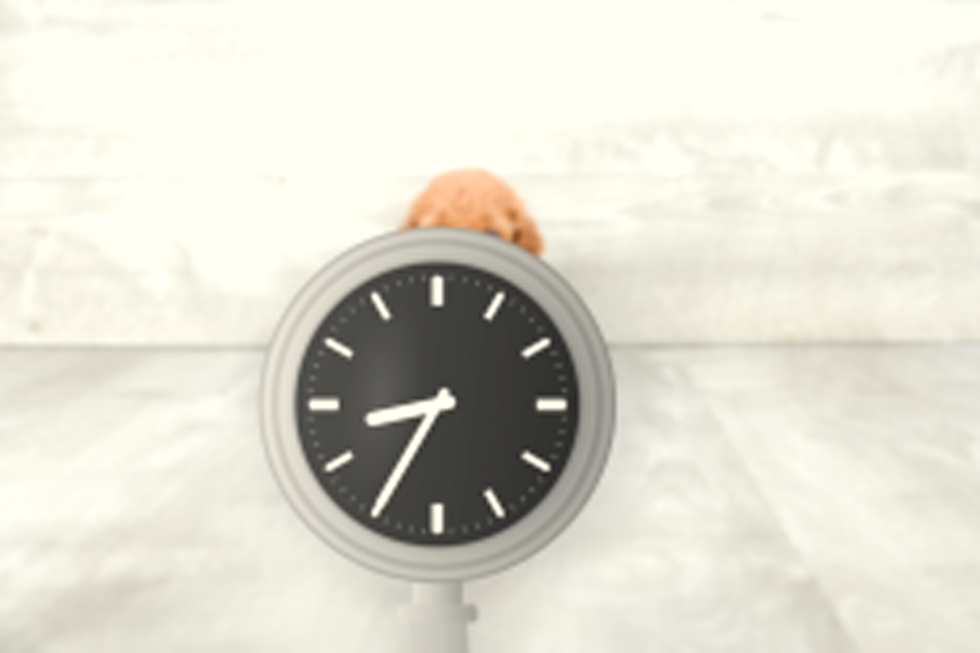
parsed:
8:35
